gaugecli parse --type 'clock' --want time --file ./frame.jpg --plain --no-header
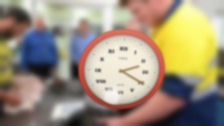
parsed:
2:20
